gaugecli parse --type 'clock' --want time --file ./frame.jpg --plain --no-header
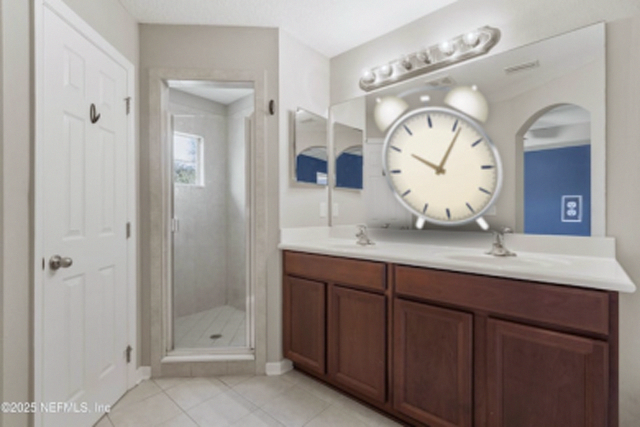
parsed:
10:06
